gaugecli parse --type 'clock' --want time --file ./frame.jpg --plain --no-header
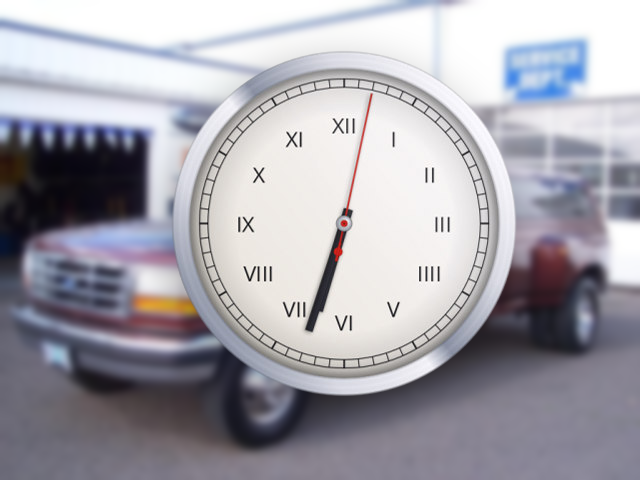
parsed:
6:33:02
